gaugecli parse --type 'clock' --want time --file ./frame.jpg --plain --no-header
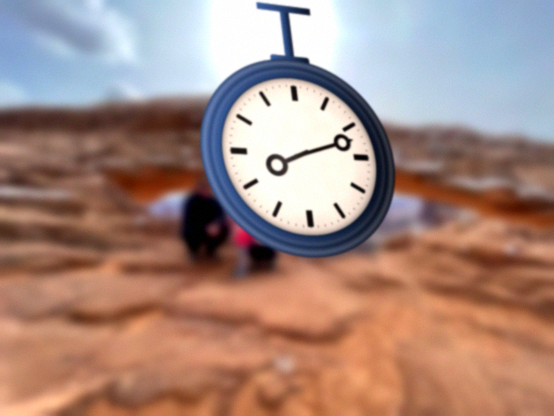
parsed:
8:12
